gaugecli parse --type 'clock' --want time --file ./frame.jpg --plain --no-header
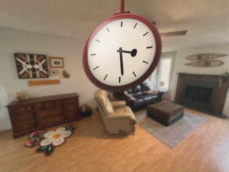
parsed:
3:29
